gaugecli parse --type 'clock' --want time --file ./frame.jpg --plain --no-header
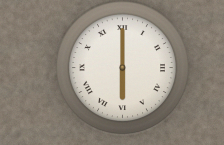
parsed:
6:00
